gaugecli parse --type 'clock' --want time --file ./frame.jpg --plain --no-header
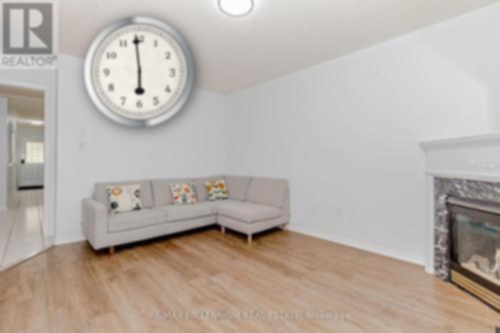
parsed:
5:59
